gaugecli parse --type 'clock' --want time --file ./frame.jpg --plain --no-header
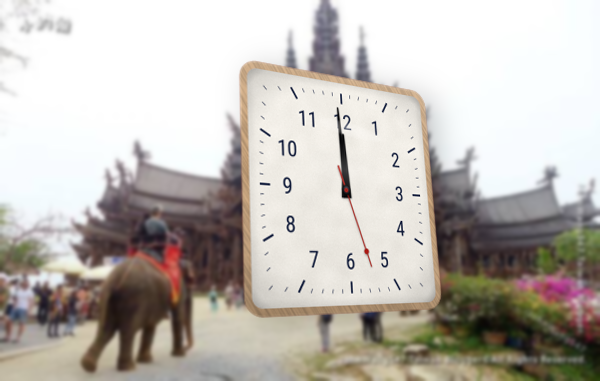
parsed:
11:59:27
